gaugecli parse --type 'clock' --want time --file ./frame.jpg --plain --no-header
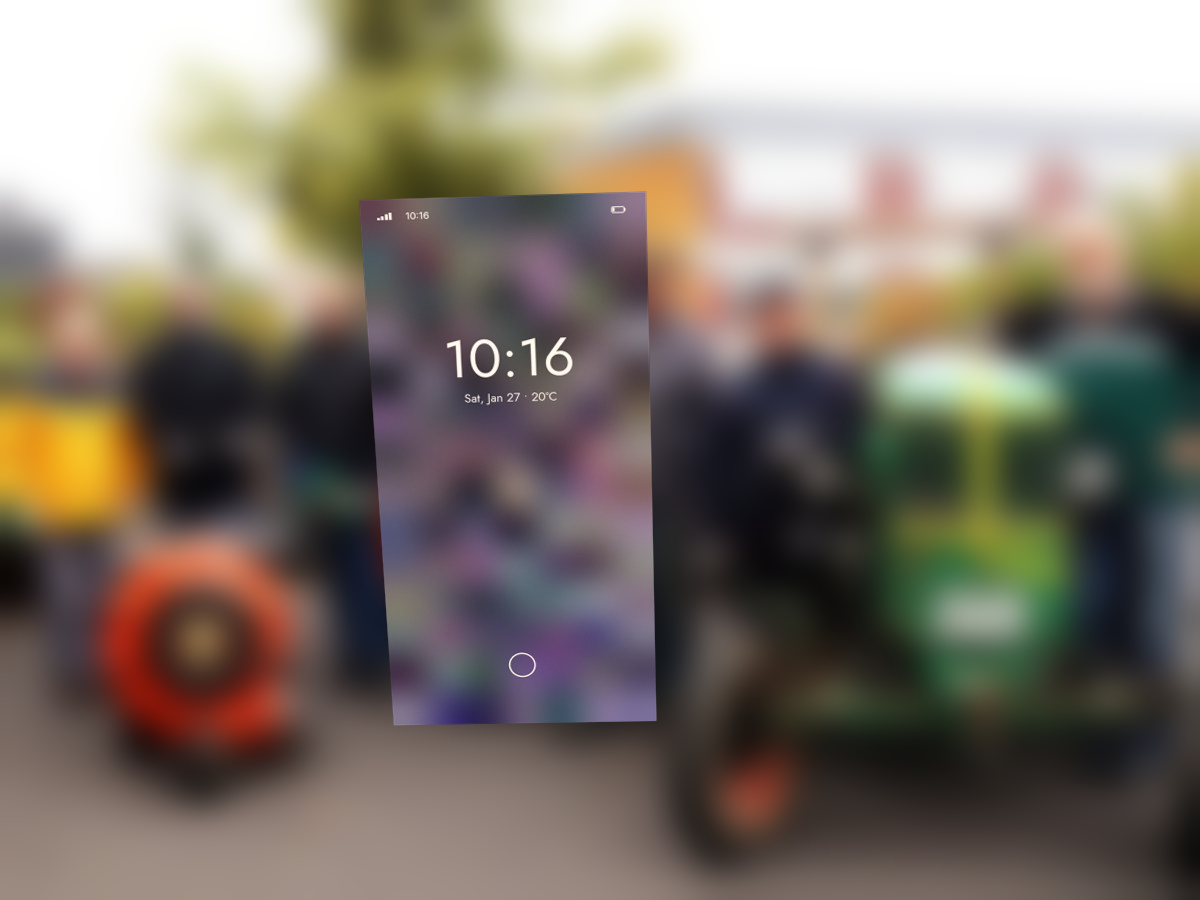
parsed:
10:16
